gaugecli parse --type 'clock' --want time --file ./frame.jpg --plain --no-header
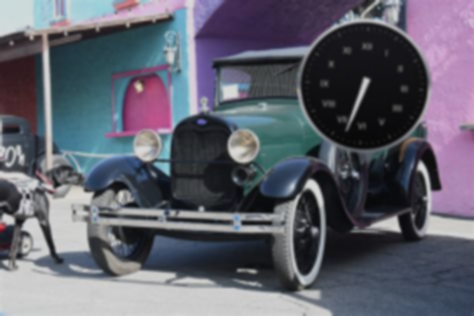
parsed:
6:33
